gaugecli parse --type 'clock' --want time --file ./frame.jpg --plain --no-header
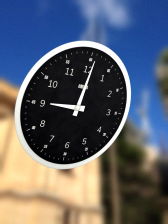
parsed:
9:01
